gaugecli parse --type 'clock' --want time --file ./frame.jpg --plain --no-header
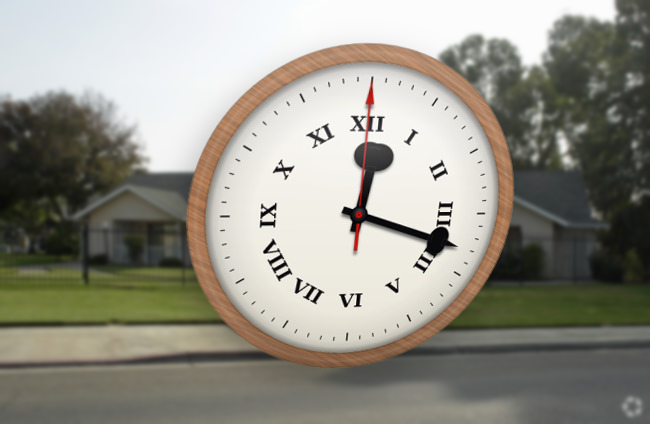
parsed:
12:18:00
